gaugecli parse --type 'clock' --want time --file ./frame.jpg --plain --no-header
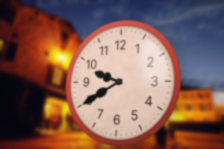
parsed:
9:40
